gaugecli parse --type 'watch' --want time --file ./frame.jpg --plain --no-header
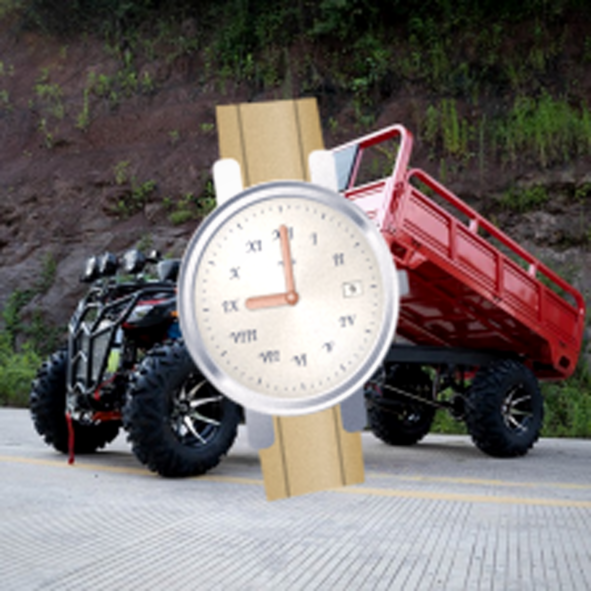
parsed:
9:00
